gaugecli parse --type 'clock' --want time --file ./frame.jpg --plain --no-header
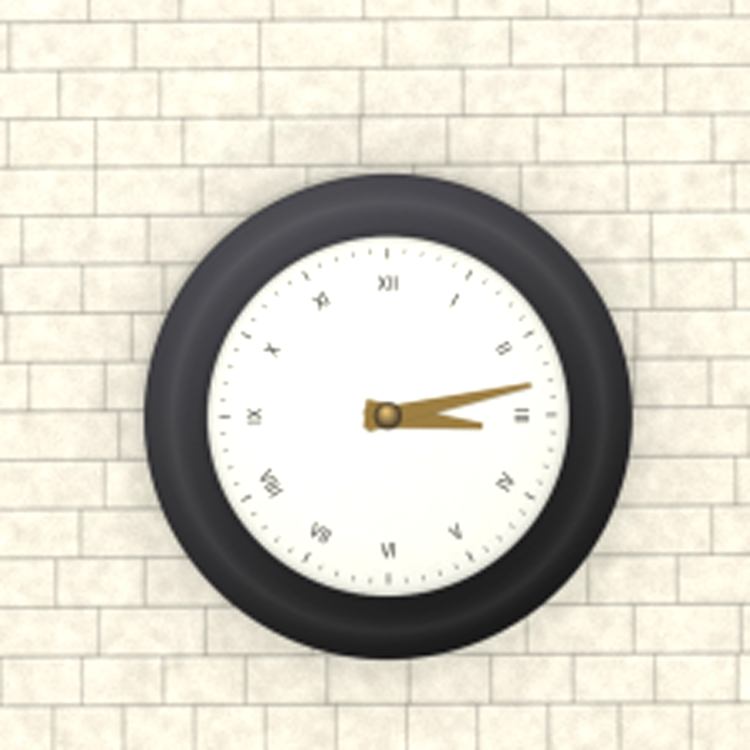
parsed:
3:13
